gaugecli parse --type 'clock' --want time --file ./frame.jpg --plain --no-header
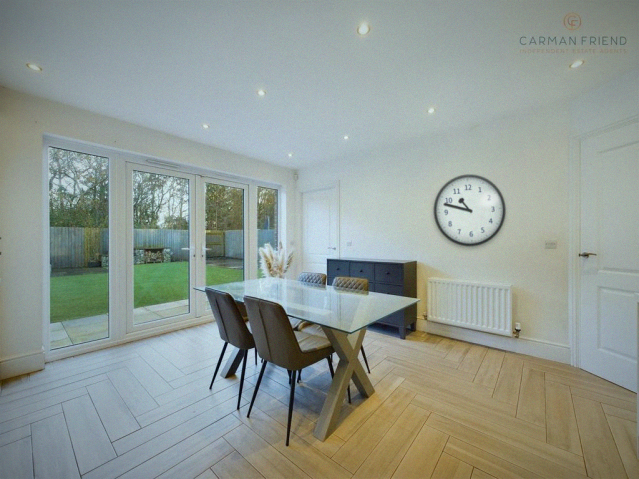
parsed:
10:48
